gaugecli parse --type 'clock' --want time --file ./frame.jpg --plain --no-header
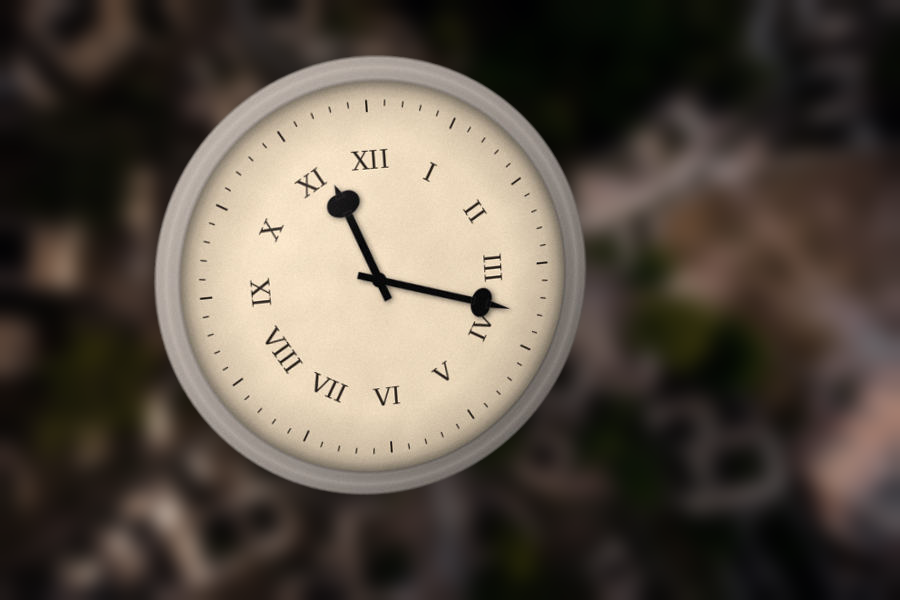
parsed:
11:18
